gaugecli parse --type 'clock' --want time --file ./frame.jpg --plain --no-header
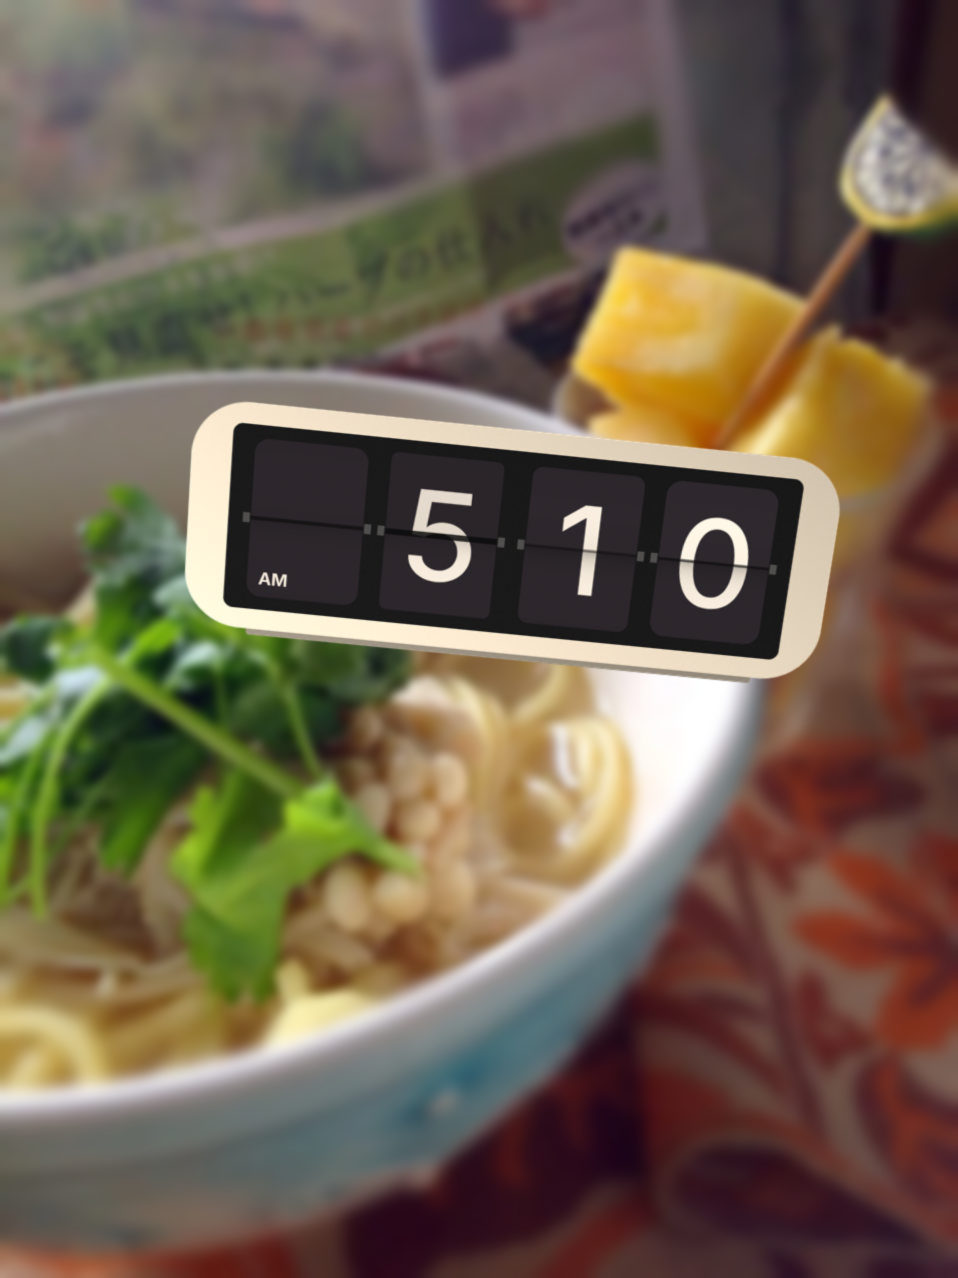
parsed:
5:10
